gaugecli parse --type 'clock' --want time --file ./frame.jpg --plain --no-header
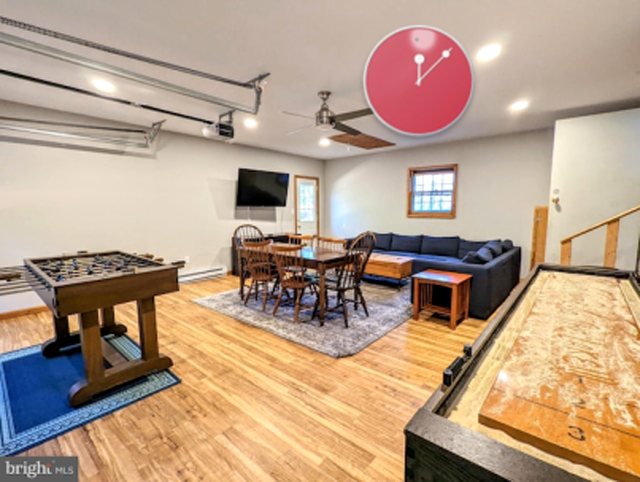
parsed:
12:08
